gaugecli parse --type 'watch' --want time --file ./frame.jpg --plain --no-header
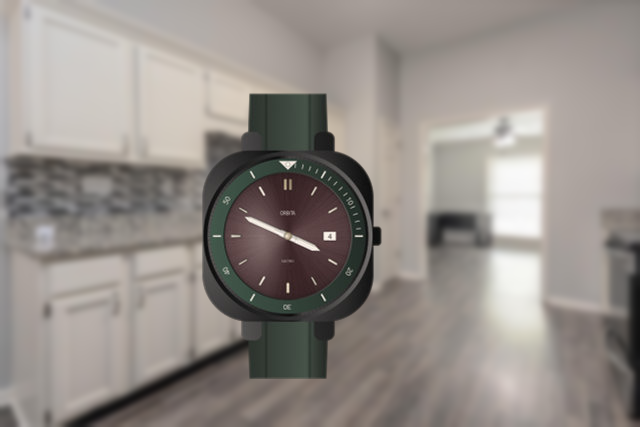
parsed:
3:49
